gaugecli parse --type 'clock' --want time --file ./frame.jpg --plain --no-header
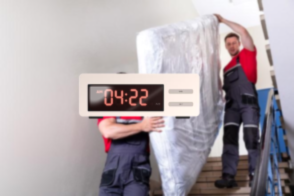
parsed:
4:22
